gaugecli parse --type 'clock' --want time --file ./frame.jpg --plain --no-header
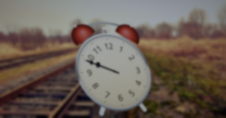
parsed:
9:49
